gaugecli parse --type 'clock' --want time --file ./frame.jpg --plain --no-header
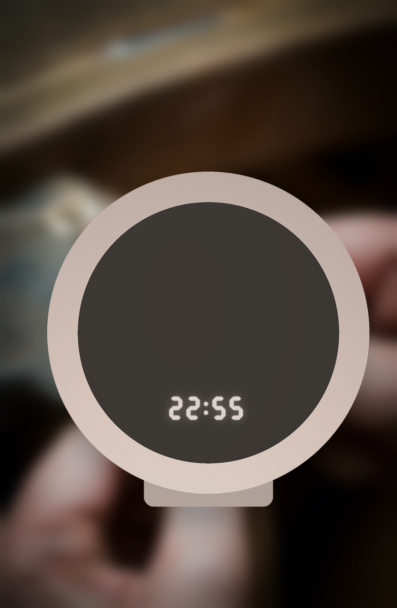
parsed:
22:55
